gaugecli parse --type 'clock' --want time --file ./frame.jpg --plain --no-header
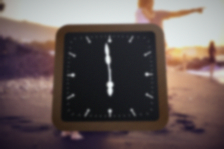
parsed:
5:59
